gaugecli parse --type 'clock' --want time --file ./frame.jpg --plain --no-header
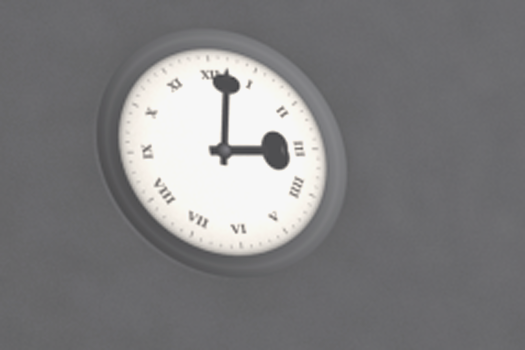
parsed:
3:02
